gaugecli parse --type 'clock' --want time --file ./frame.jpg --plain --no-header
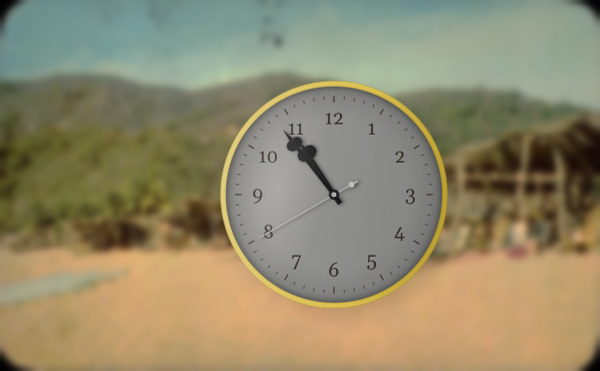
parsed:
10:53:40
